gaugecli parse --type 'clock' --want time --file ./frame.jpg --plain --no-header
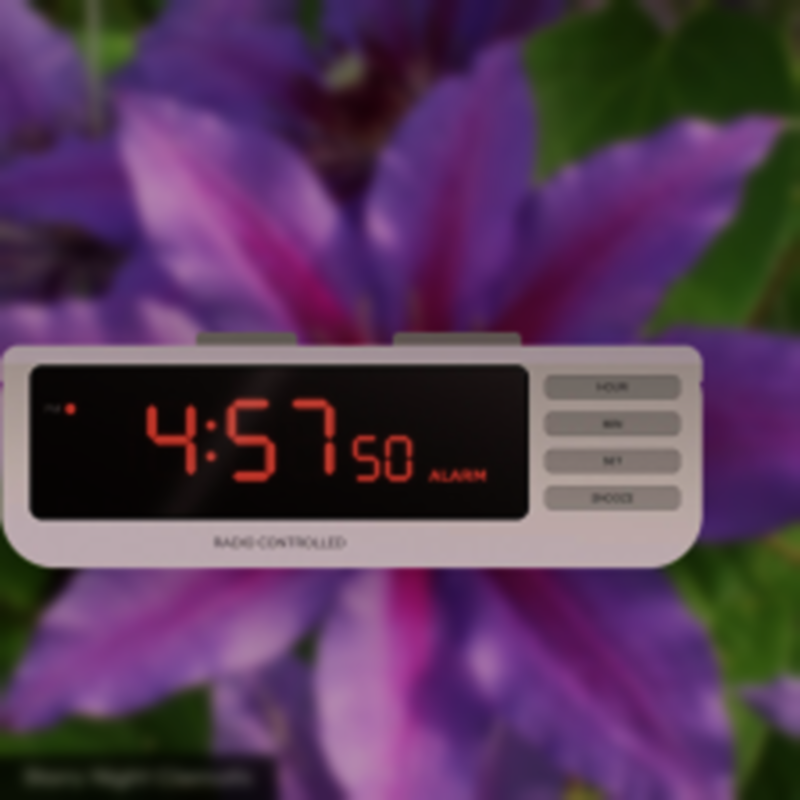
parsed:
4:57:50
